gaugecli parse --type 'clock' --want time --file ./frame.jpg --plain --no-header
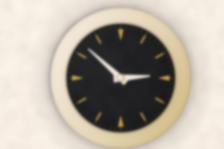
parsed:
2:52
